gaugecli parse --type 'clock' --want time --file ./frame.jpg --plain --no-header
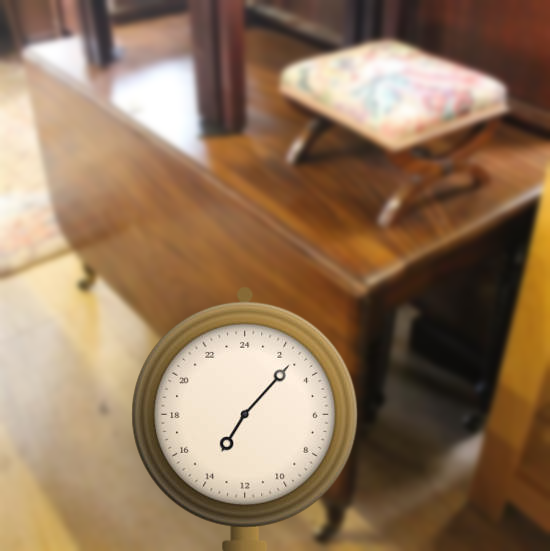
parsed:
14:07
